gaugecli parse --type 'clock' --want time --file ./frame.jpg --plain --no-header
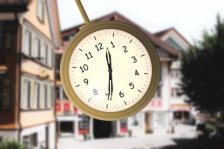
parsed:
12:34
